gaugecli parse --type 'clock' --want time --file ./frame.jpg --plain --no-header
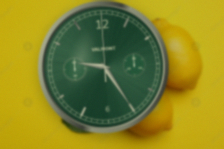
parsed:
9:25
